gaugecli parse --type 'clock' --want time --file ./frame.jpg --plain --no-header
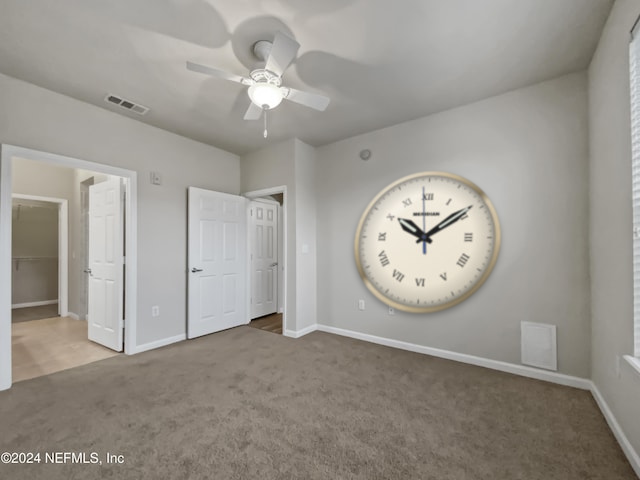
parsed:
10:08:59
